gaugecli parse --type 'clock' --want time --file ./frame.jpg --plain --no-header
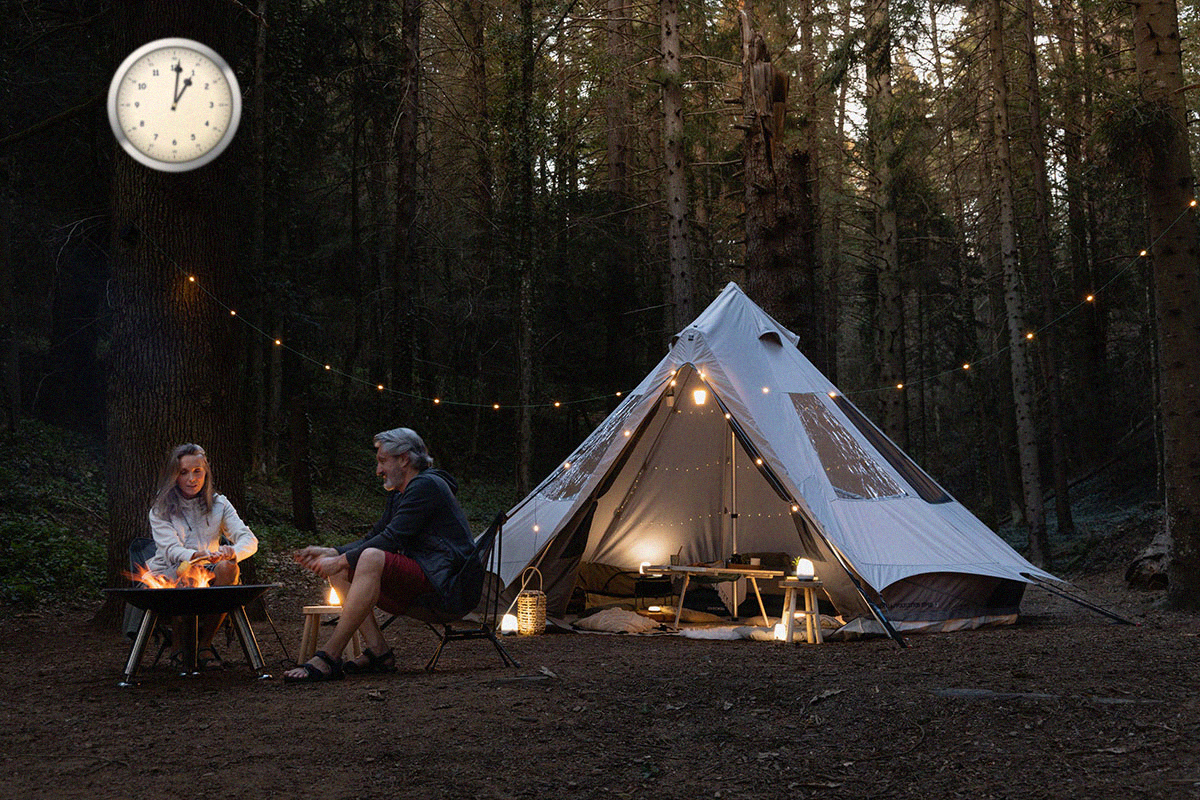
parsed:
1:01
